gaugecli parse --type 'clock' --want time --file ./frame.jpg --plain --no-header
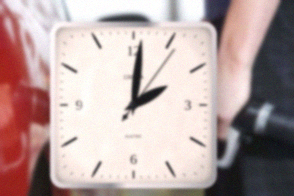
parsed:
2:01:06
